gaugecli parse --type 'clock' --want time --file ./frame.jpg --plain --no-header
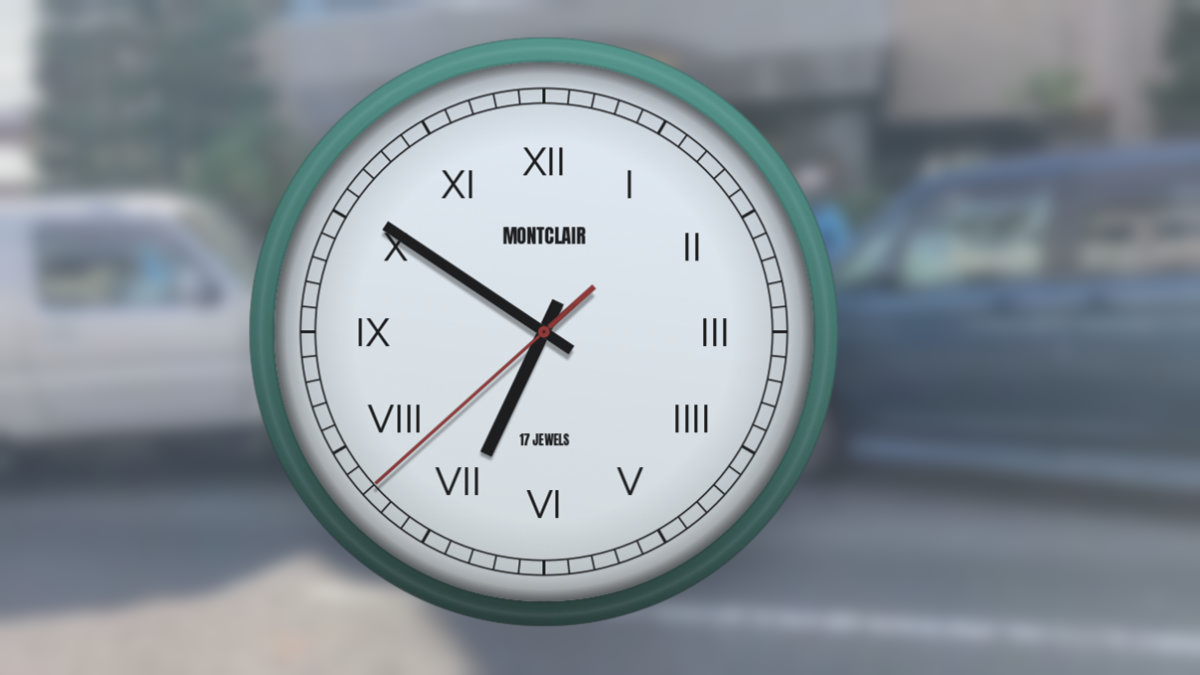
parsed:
6:50:38
